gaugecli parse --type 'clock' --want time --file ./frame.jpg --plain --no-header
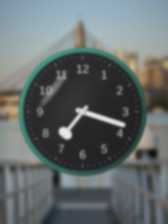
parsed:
7:18
